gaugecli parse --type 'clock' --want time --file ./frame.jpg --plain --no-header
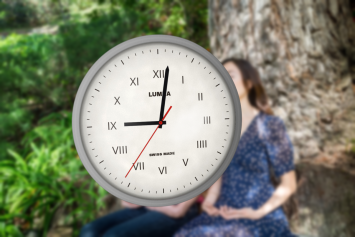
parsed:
9:01:36
